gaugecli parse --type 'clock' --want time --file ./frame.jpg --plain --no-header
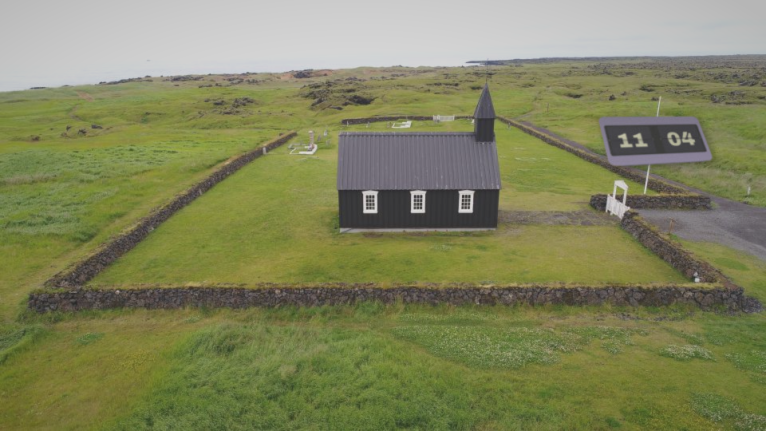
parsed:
11:04
